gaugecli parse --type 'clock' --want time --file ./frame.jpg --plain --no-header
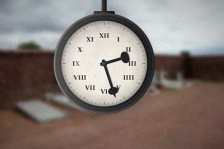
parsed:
2:27
